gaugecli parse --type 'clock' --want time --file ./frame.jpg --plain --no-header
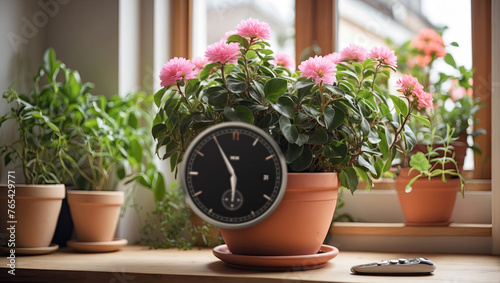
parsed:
5:55
